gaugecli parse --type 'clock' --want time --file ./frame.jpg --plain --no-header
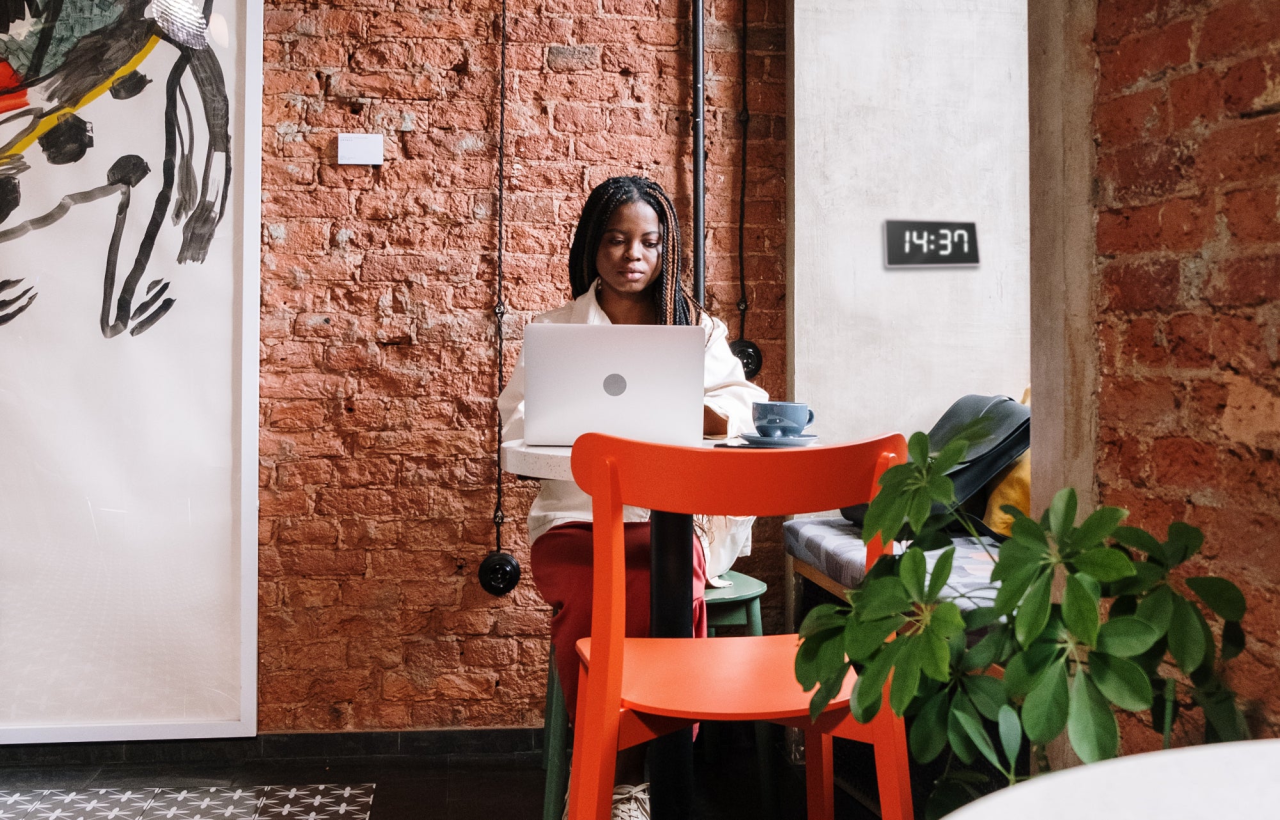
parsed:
14:37
